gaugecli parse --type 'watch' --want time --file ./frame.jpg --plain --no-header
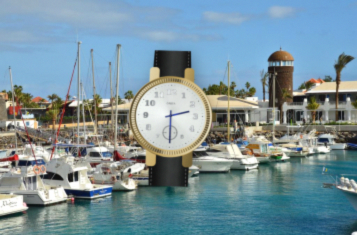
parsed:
2:30
